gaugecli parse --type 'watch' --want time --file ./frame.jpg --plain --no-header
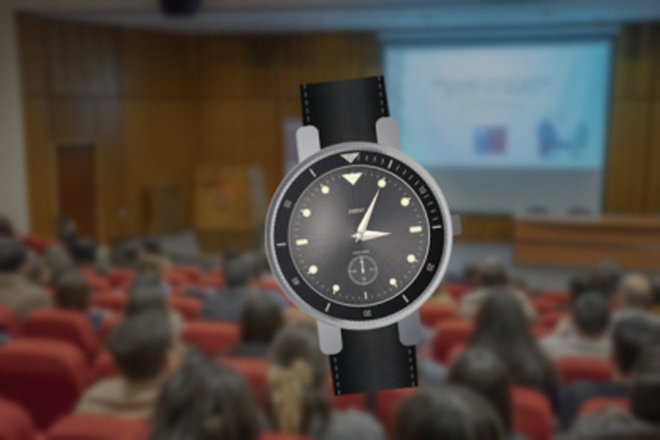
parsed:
3:05
